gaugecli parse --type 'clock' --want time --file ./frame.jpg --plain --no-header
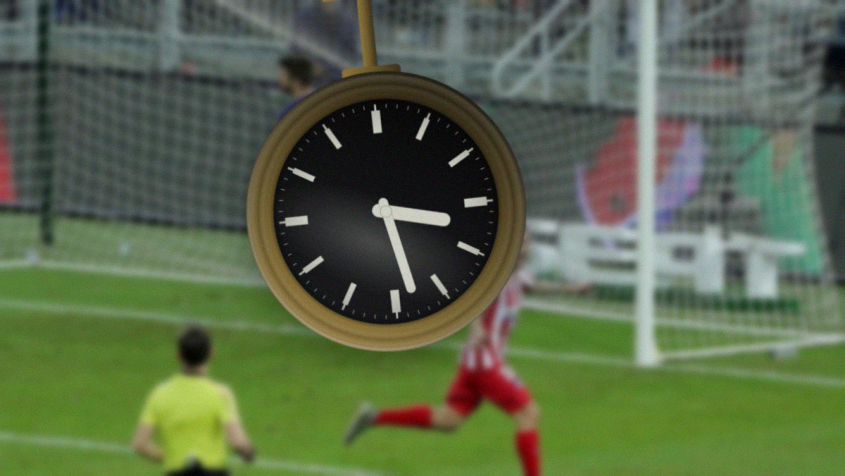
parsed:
3:28
